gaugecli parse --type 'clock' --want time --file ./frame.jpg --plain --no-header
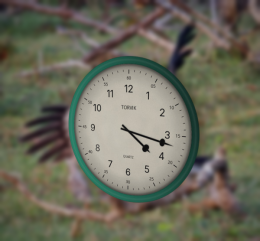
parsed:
4:17
